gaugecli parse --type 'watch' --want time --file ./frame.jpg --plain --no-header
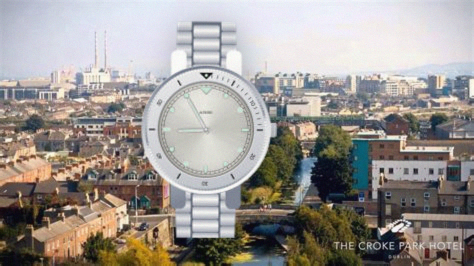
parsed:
8:55
